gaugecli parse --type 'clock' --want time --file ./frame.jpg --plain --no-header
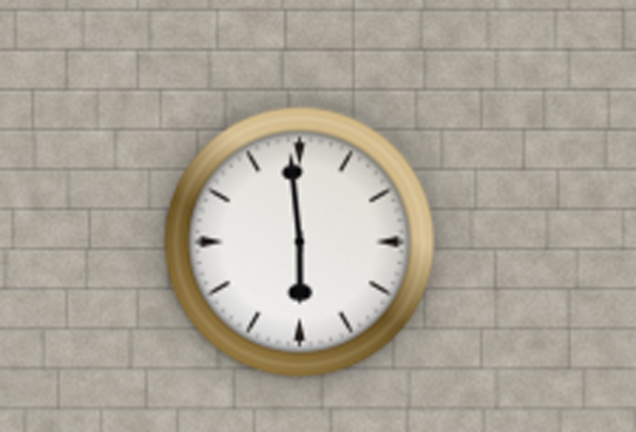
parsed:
5:59
